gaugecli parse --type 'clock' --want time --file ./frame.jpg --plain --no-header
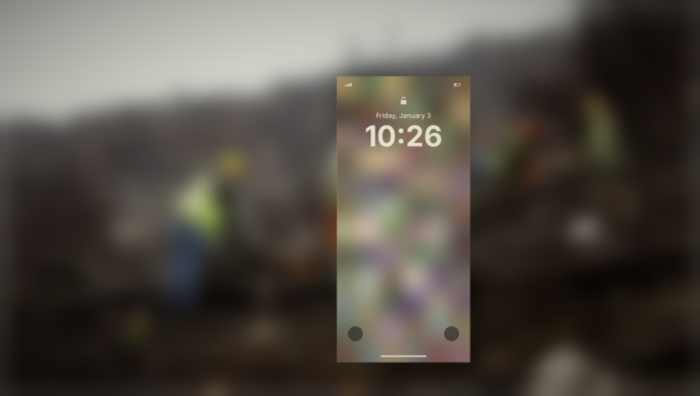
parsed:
10:26
